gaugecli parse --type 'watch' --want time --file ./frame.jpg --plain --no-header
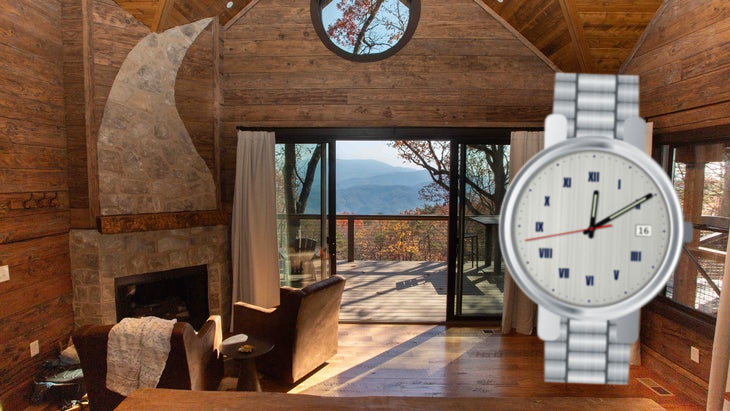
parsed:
12:09:43
